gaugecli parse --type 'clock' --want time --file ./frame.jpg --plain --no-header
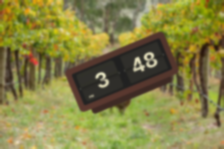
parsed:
3:48
